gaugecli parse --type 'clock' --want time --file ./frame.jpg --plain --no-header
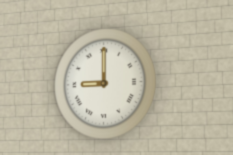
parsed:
9:00
